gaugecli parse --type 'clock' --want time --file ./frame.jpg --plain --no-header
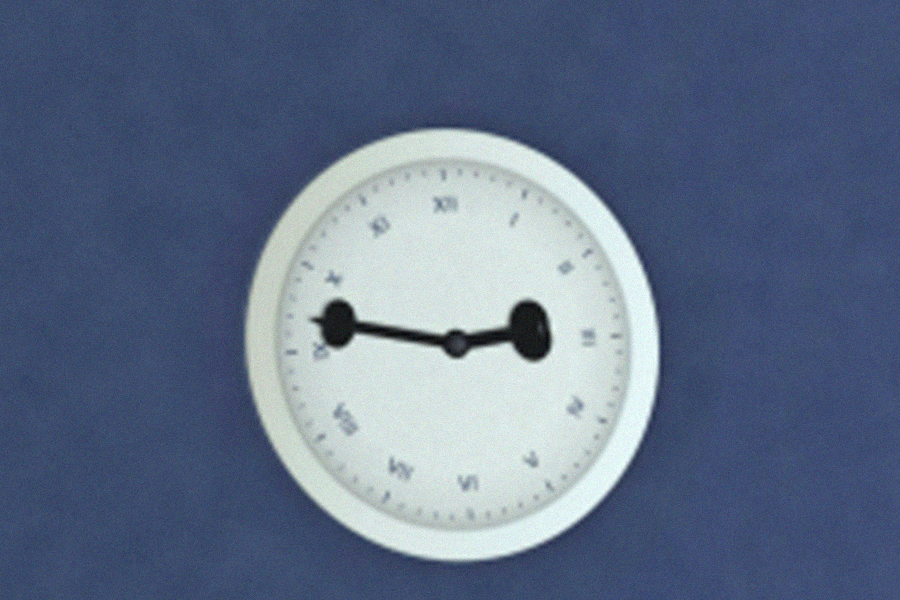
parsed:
2:47
